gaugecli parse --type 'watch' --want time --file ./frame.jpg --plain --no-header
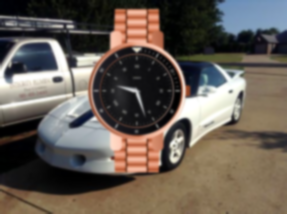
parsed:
9:27
